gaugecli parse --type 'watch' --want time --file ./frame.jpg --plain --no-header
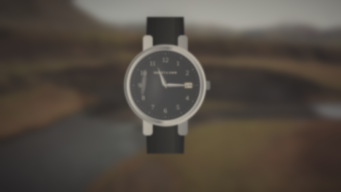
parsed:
11:15
